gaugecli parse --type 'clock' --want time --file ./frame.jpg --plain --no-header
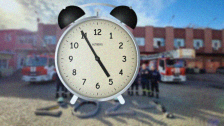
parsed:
4:55
